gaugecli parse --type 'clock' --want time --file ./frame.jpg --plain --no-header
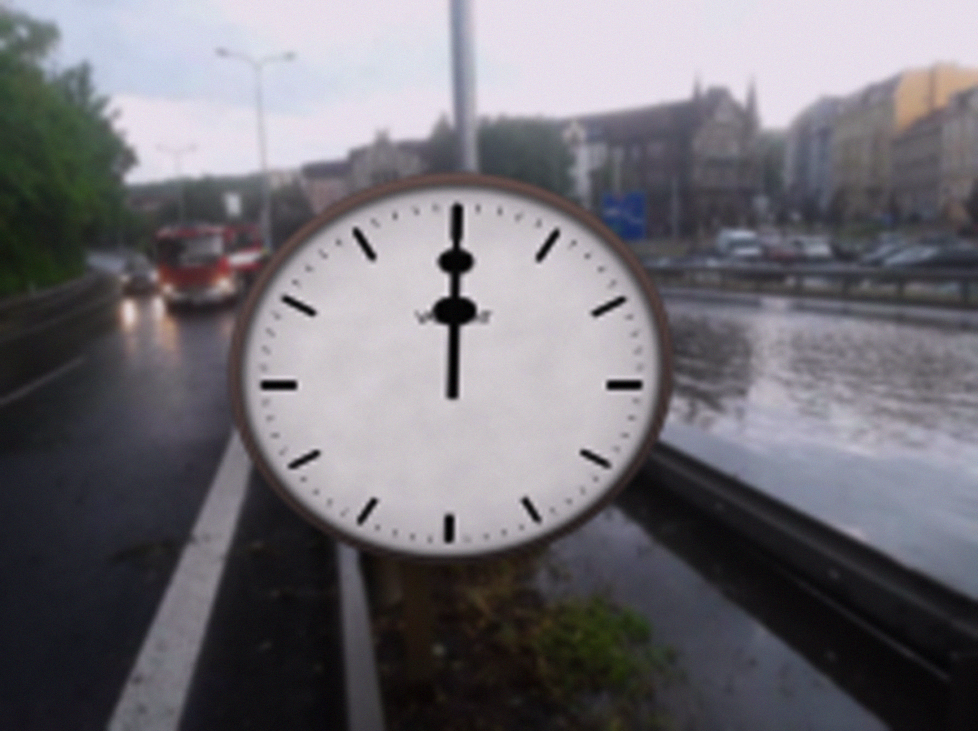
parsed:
12:00
